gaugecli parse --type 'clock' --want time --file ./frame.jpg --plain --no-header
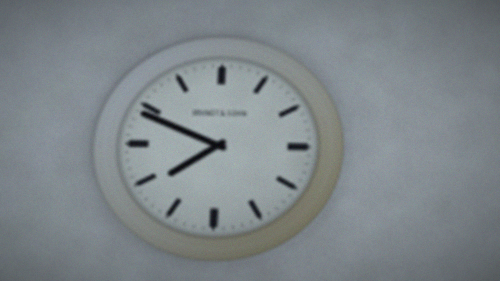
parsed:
7:49
